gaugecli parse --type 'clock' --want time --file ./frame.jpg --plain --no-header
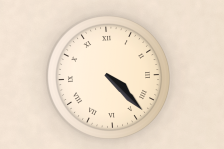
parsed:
4:23
